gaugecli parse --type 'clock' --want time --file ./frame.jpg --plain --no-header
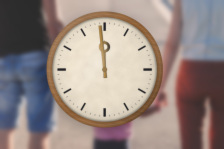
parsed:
11:59
